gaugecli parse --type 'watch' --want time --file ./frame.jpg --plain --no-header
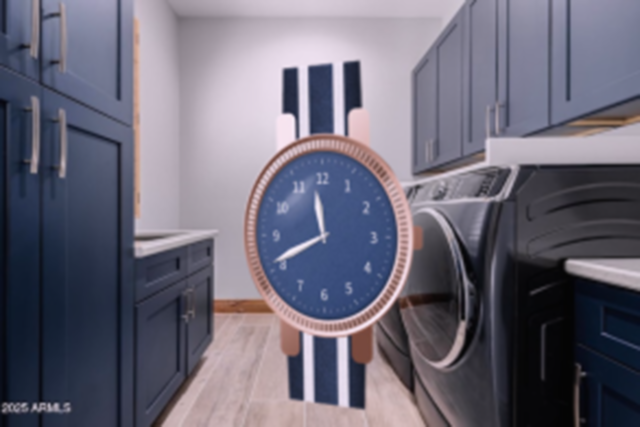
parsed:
11:41
